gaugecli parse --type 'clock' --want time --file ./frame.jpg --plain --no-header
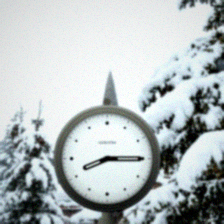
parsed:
8:15
